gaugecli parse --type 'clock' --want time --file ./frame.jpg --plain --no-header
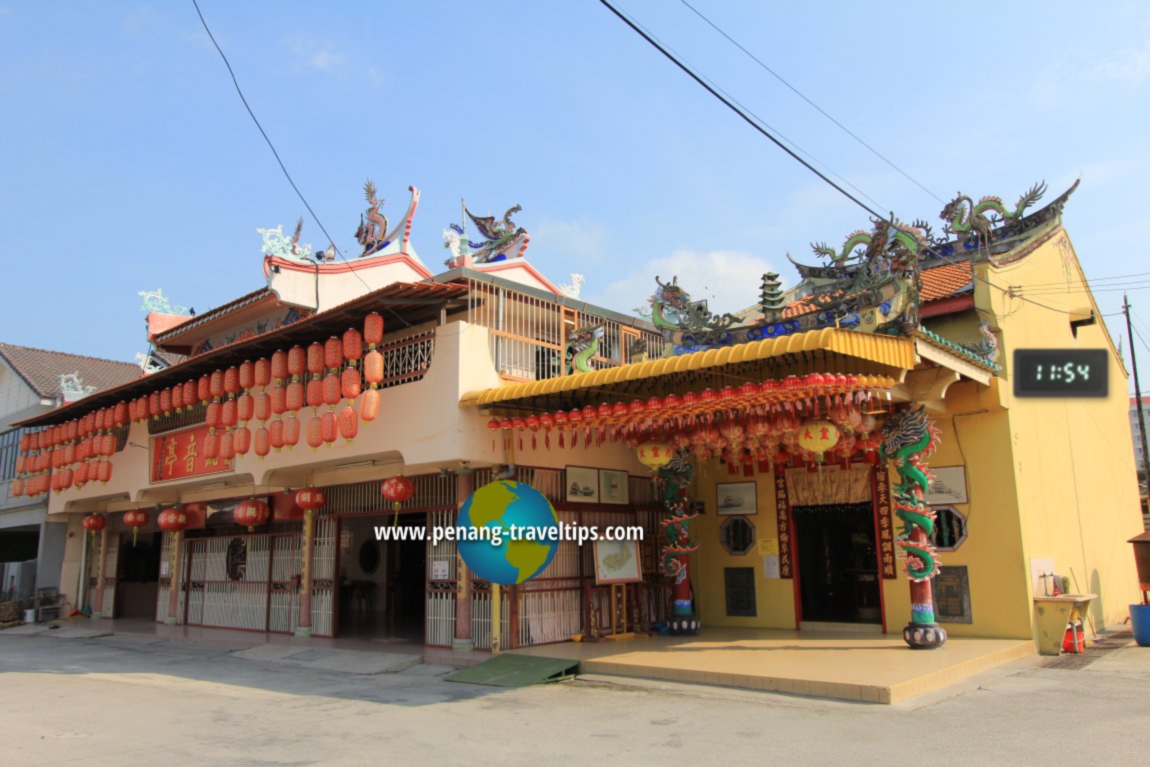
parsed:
11:54
